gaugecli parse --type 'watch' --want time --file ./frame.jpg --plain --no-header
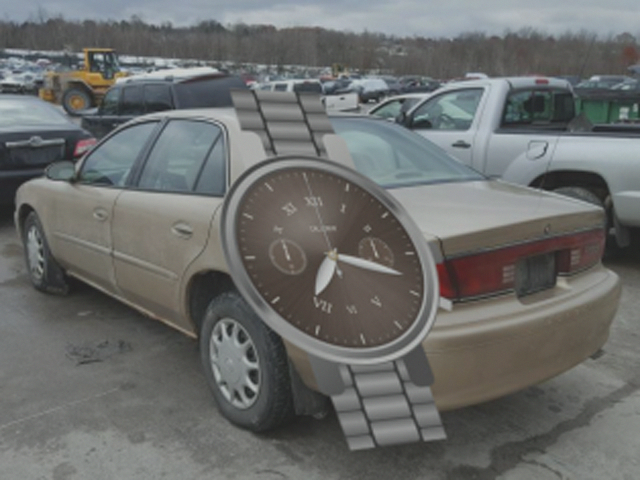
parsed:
7:18
